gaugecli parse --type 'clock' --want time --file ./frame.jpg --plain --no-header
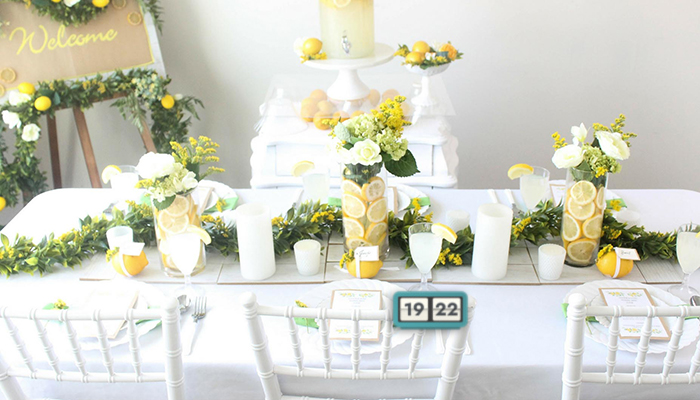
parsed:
19:22
